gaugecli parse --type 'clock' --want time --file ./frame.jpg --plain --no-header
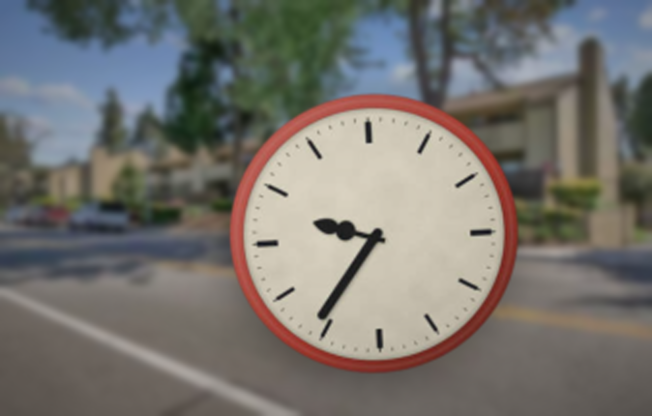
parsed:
9:36
